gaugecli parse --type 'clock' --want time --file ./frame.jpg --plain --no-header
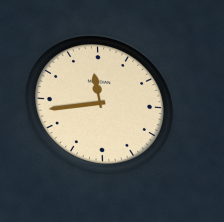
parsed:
11:43
